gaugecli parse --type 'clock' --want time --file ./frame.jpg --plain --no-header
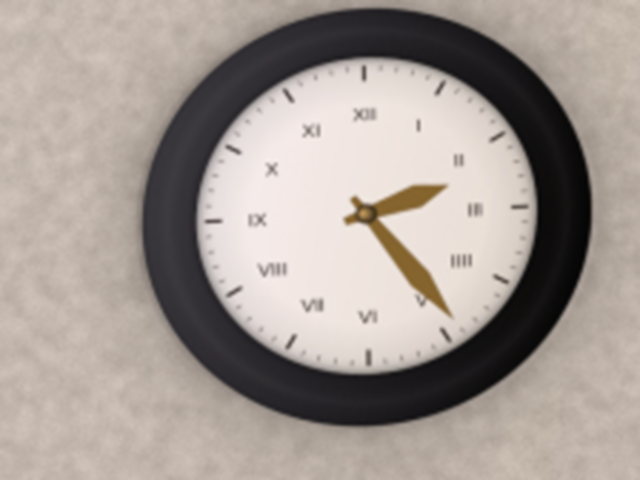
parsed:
2:24
